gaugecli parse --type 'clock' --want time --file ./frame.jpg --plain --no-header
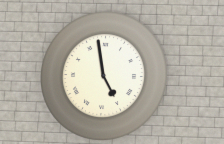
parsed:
4:58
